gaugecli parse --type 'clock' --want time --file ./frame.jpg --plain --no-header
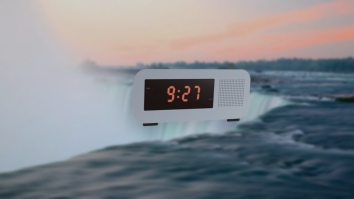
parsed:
9:27
